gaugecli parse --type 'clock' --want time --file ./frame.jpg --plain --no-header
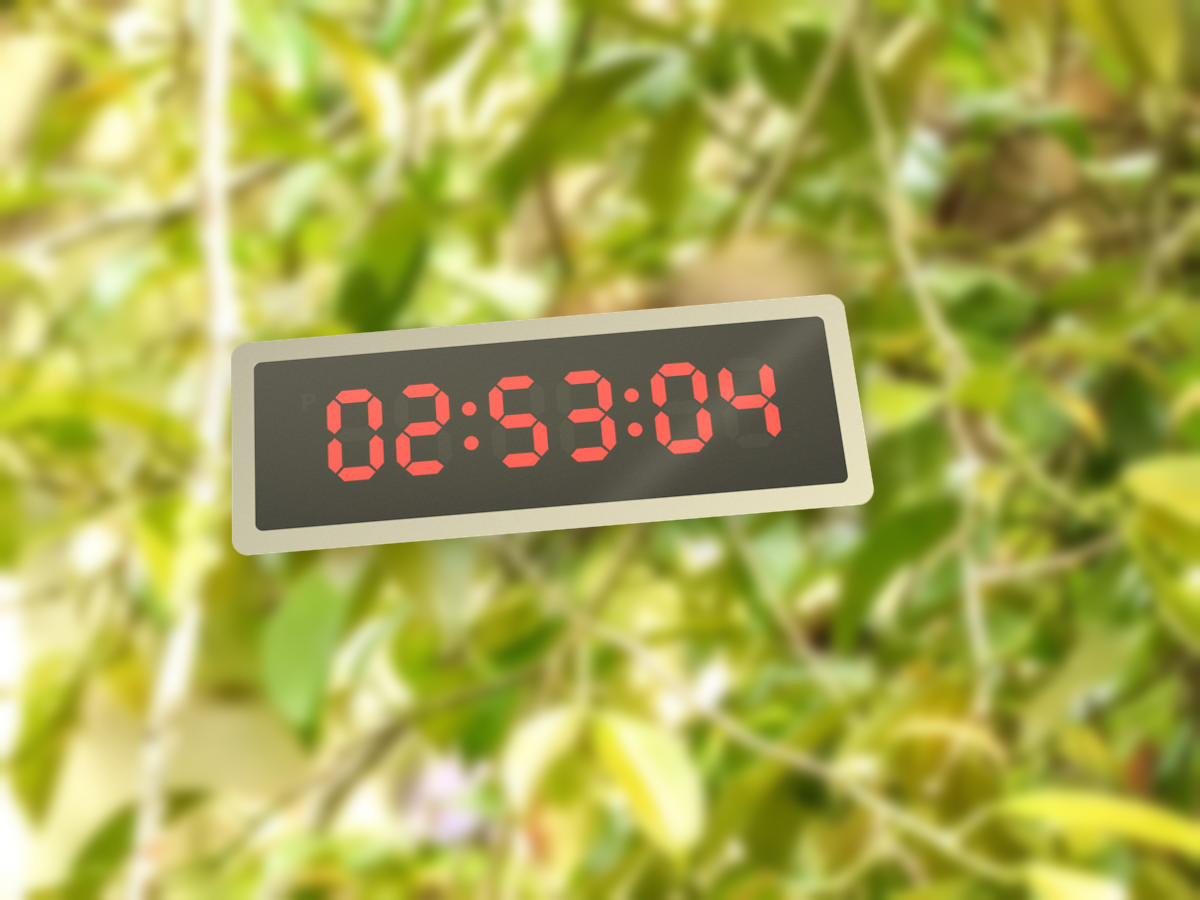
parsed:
2:53:04
